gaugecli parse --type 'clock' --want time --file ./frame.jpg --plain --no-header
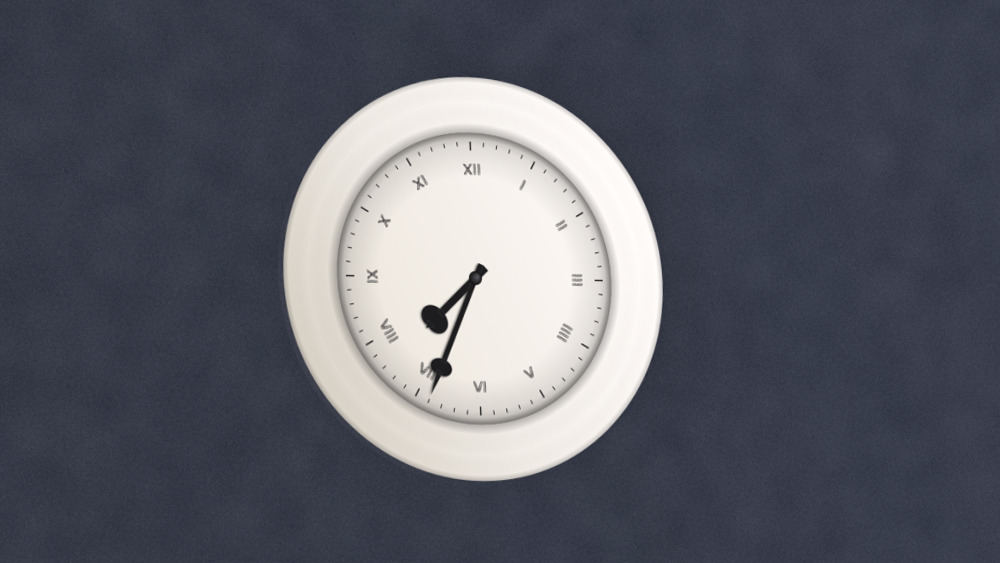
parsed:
7:34
